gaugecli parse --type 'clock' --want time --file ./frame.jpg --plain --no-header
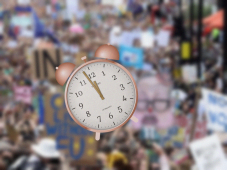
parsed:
11:58
